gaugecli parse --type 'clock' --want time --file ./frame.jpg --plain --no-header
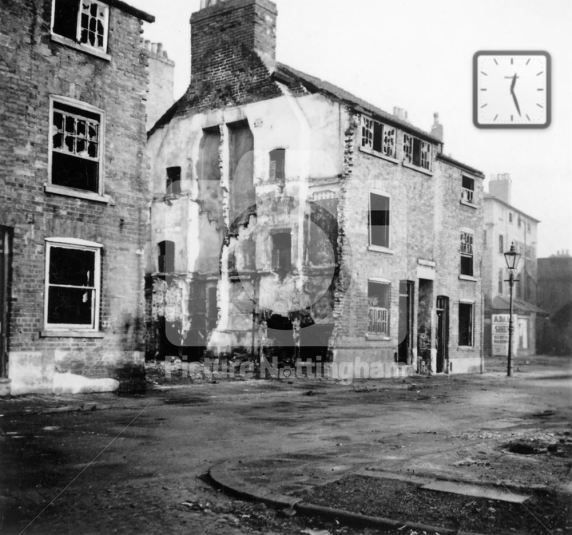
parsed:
12:27
